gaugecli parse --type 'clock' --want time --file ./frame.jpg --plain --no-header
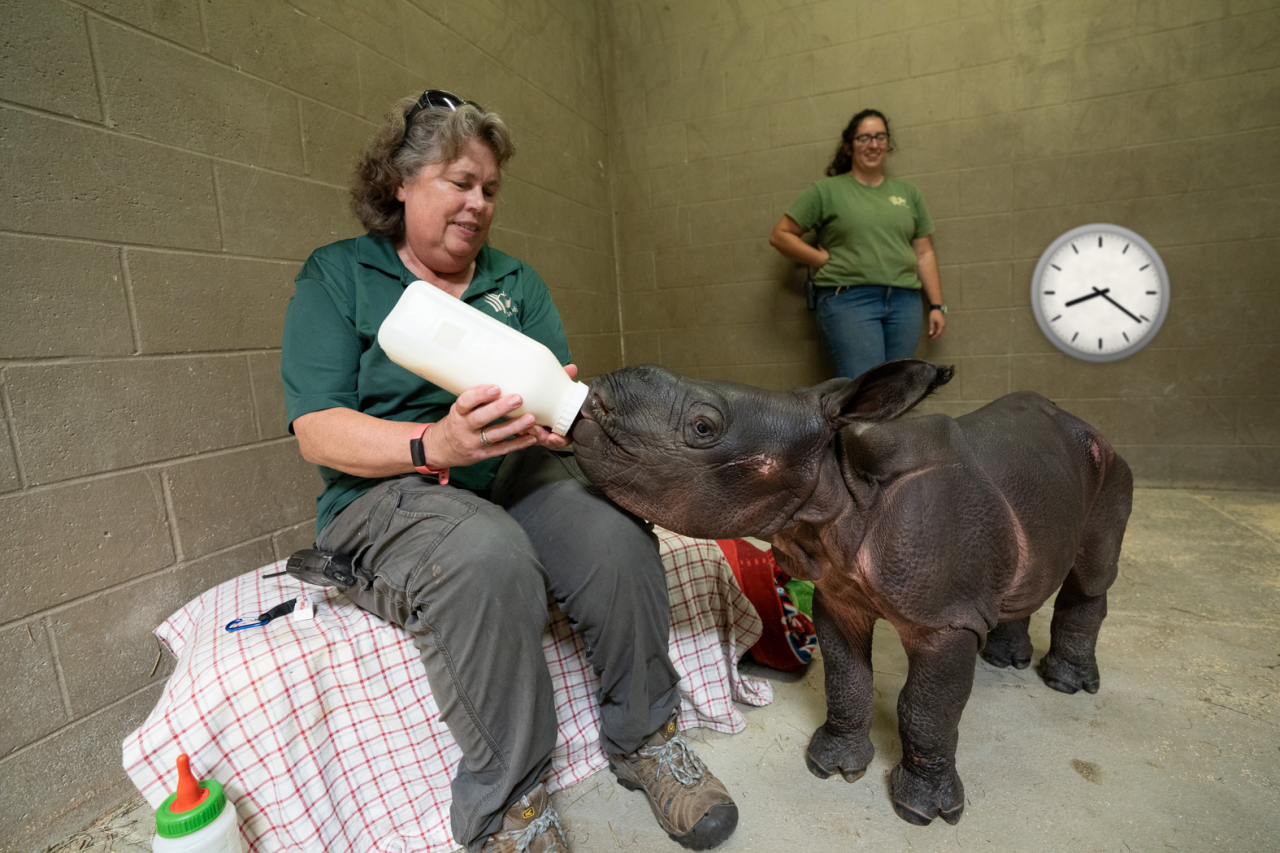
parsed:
8:21
